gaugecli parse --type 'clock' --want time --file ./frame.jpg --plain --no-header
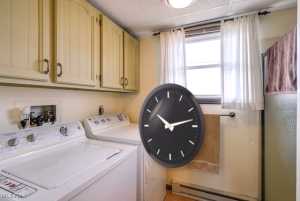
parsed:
10:13
